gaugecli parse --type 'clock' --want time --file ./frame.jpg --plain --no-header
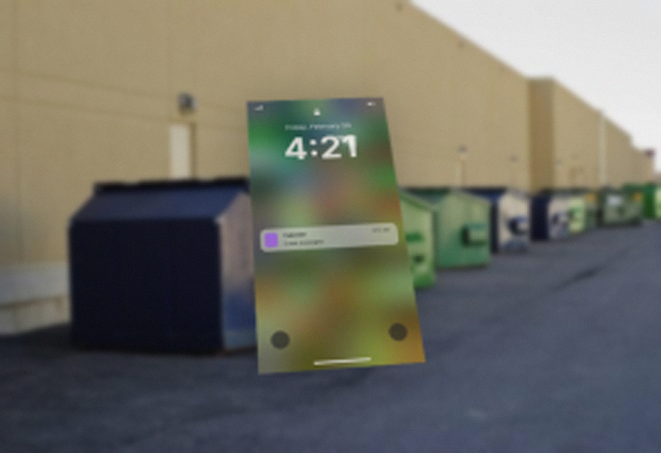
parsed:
4:21
